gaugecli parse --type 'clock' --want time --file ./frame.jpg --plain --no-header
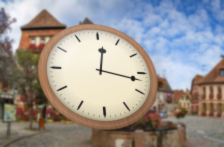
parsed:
12:17
